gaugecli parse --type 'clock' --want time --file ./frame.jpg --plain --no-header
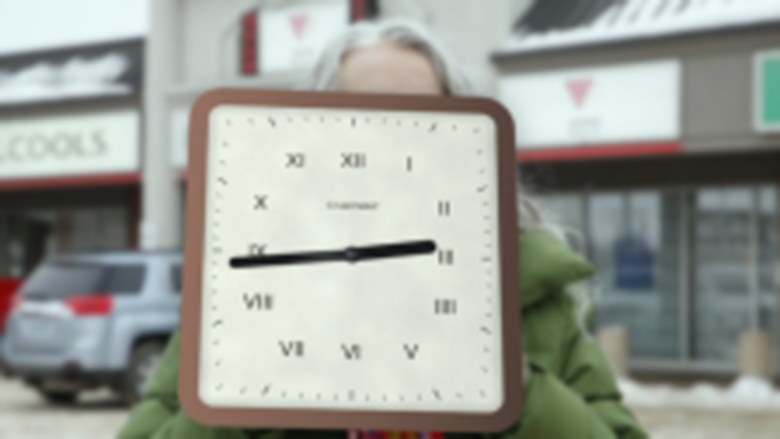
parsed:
2:44
